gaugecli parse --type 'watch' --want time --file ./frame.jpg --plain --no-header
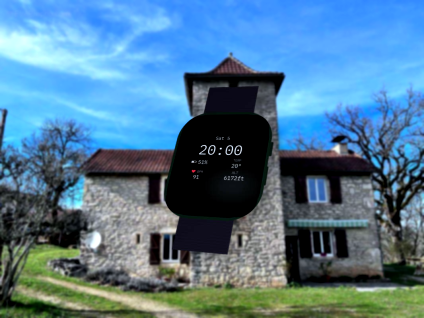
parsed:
20:00
